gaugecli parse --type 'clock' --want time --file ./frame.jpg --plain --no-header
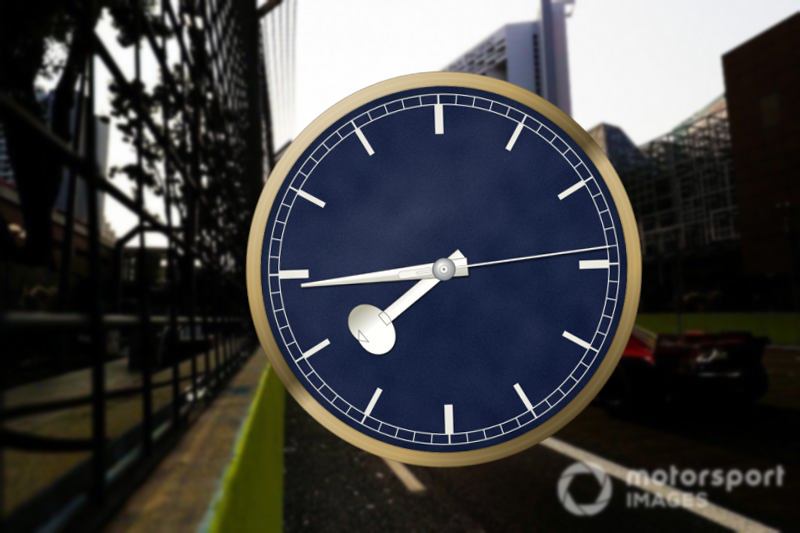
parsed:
7:44:14
